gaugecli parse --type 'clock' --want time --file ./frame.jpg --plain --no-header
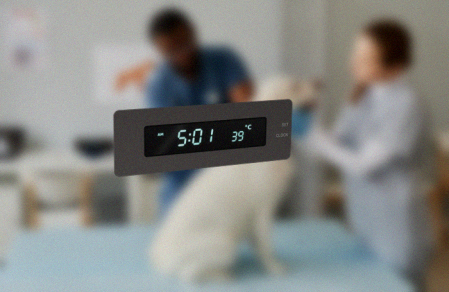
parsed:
5:01
